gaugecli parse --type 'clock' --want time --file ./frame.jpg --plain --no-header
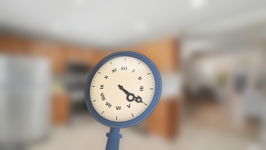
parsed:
4:20
